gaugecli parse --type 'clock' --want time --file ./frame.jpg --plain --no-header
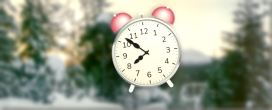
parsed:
7:52
